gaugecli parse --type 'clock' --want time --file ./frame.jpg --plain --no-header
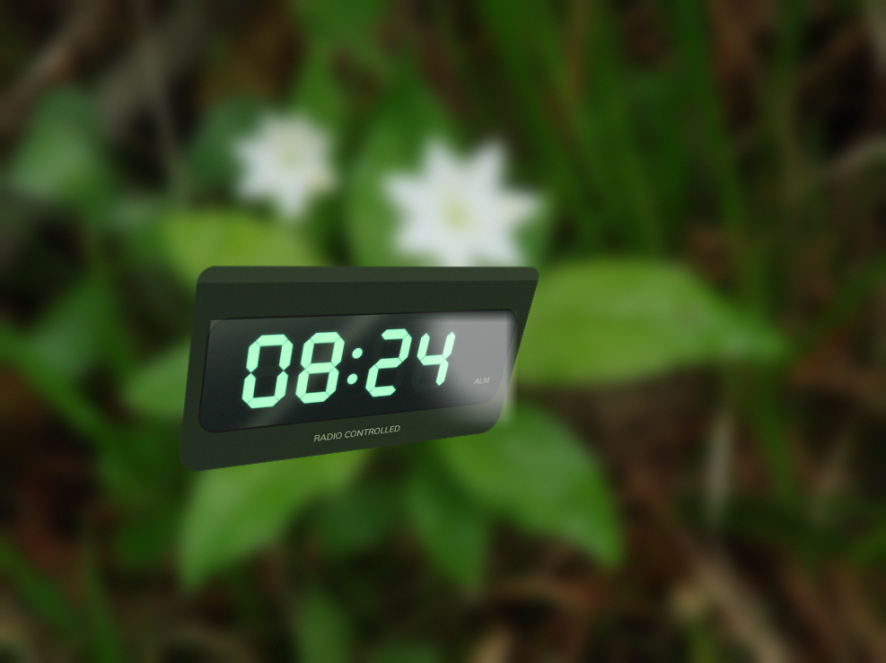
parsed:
8:24
